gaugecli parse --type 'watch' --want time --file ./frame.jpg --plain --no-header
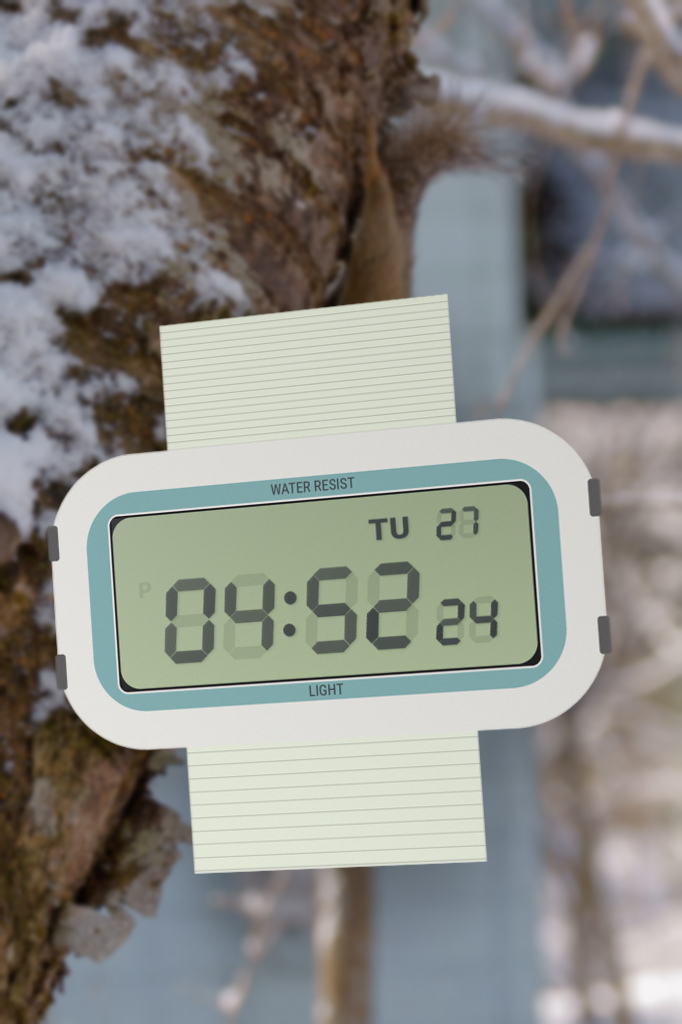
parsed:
4:52:24
